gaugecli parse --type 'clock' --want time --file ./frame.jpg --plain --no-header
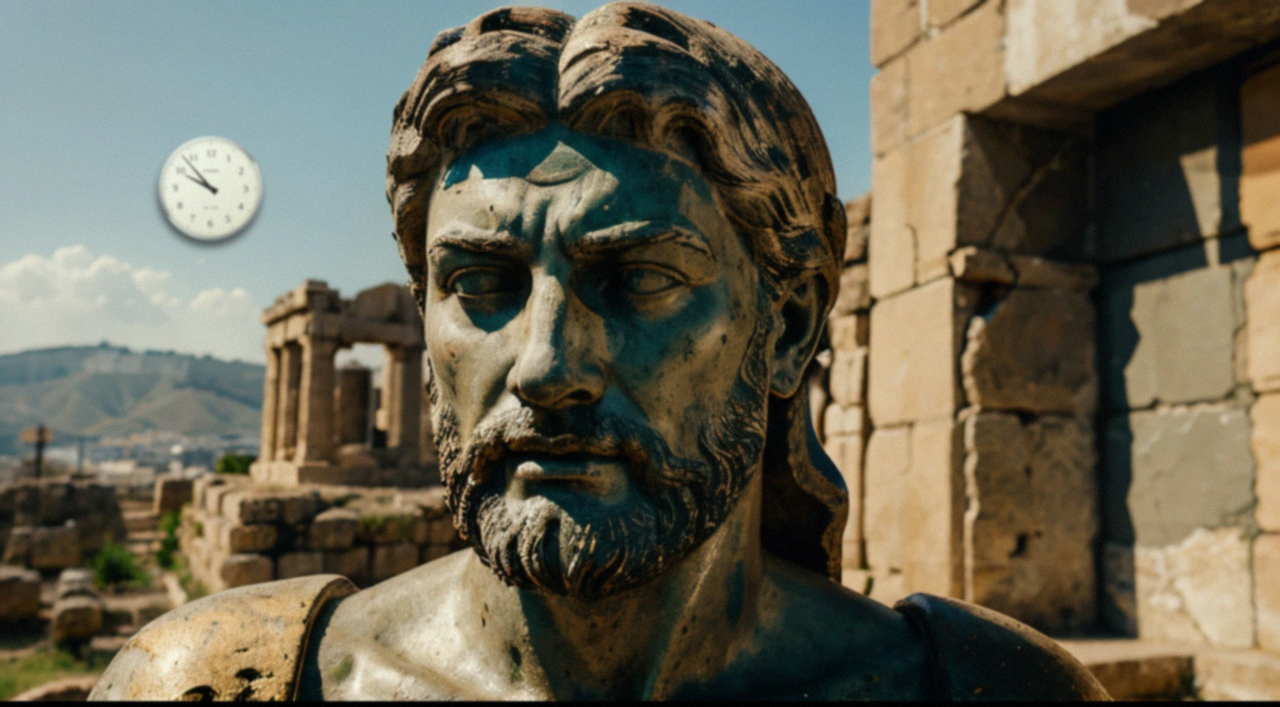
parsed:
9:53
